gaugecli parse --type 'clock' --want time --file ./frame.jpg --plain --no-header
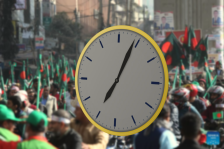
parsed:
7:04
